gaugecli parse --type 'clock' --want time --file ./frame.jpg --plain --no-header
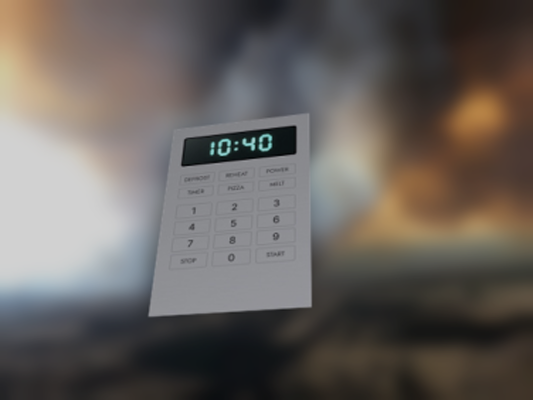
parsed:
10:40
